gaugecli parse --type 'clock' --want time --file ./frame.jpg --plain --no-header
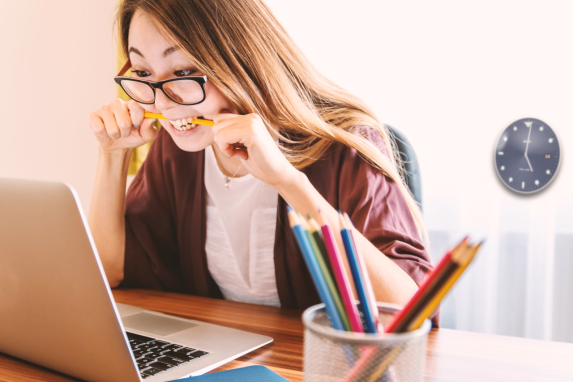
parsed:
5:01
